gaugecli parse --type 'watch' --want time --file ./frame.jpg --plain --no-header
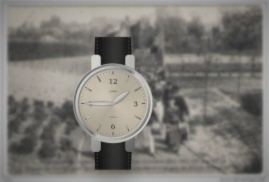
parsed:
1:45
